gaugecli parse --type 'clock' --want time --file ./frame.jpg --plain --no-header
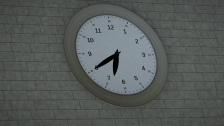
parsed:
6:40
